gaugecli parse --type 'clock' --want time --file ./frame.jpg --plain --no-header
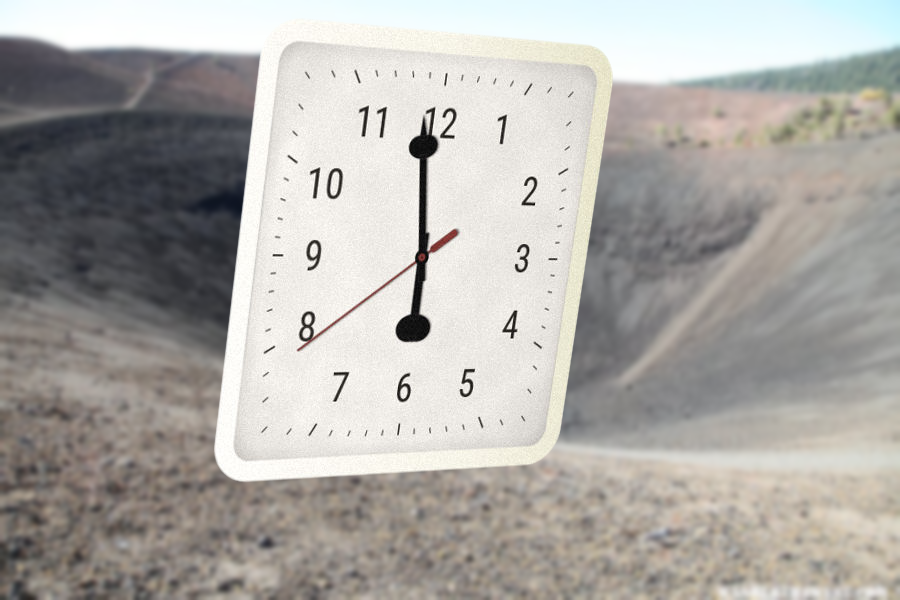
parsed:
5:58:39
